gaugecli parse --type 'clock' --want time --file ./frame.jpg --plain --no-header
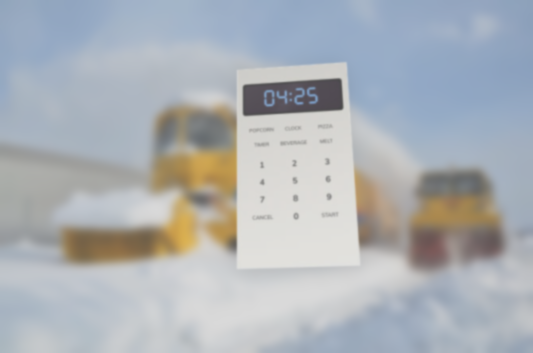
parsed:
4:25
